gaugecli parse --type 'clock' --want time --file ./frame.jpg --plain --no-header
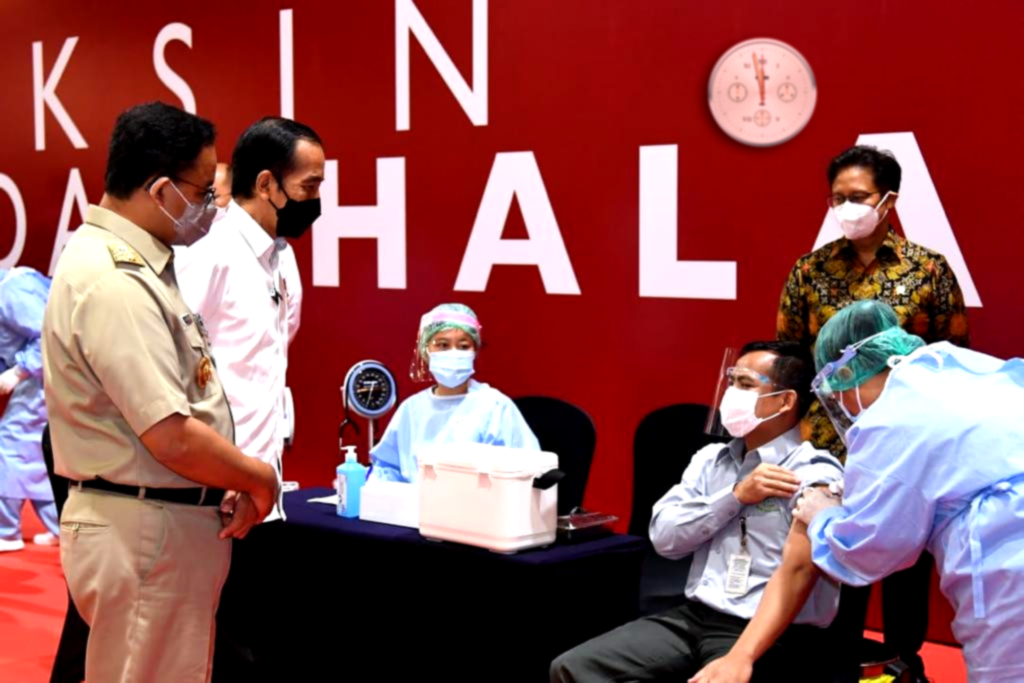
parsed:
11:58
